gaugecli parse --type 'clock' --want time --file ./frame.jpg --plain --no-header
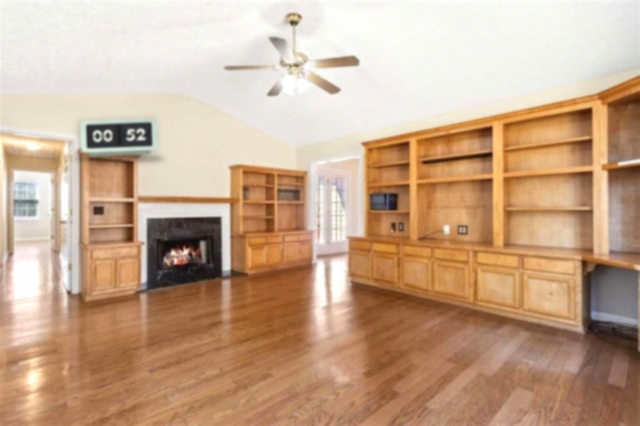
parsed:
0:52
